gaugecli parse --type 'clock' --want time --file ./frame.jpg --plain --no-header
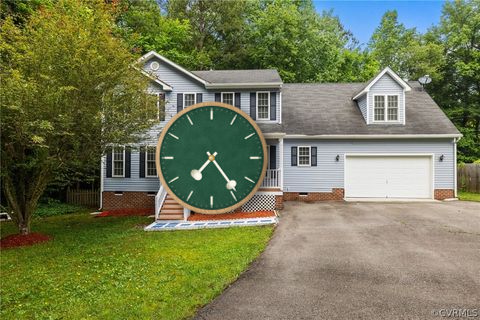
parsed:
7:24
